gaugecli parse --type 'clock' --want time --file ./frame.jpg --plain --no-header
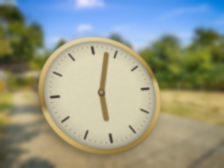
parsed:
6:03
